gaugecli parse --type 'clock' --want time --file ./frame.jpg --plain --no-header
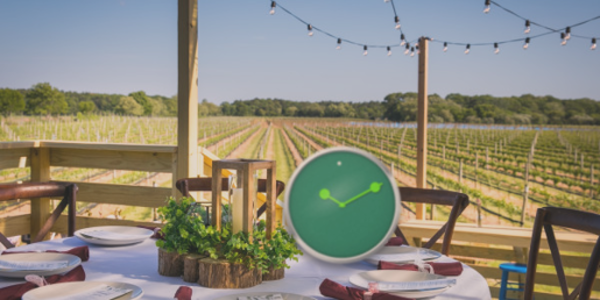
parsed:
10:11
